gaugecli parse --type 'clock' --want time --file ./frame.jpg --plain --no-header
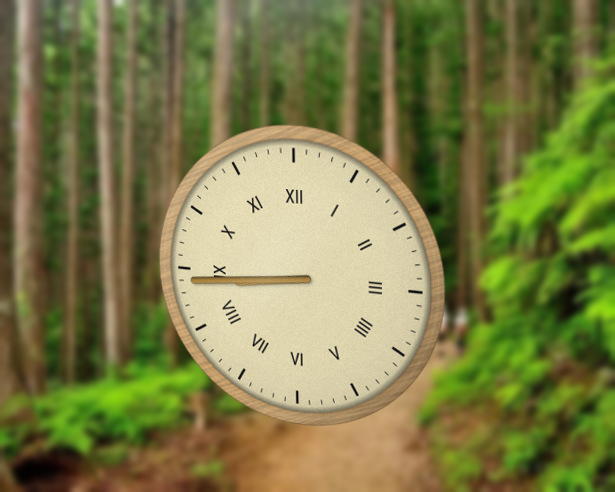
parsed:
8:44
